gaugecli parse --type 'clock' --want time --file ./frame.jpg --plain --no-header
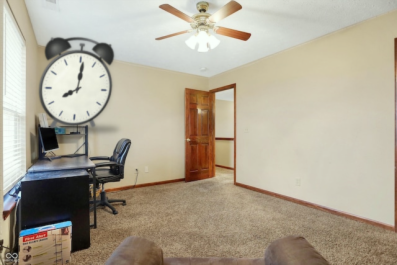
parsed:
8:01
